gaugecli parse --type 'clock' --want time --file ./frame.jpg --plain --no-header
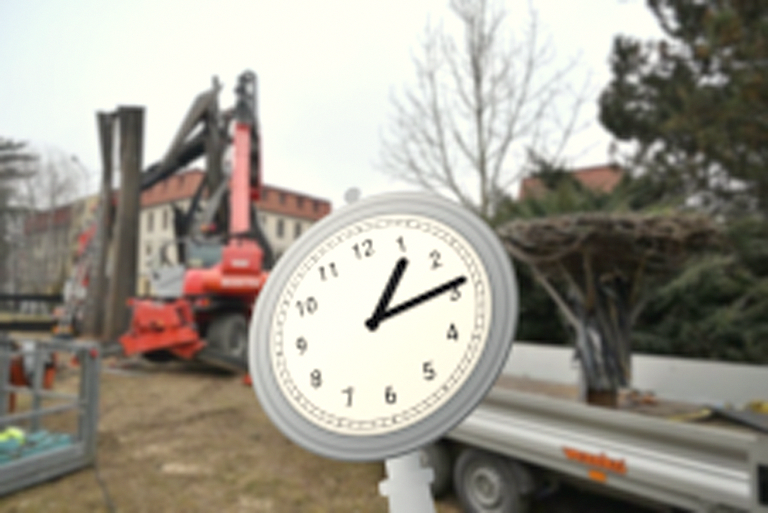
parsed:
1:14
